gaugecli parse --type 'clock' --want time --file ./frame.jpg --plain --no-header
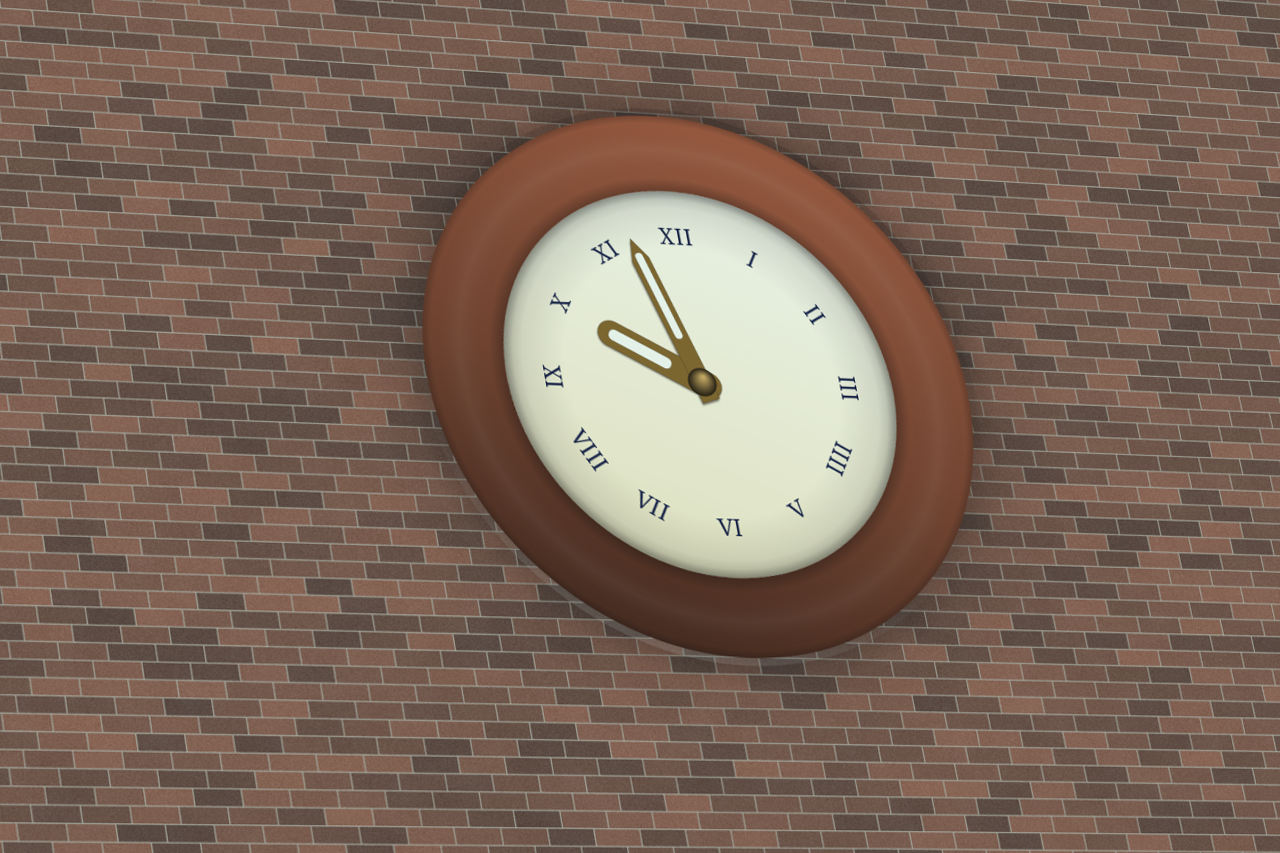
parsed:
9:57
